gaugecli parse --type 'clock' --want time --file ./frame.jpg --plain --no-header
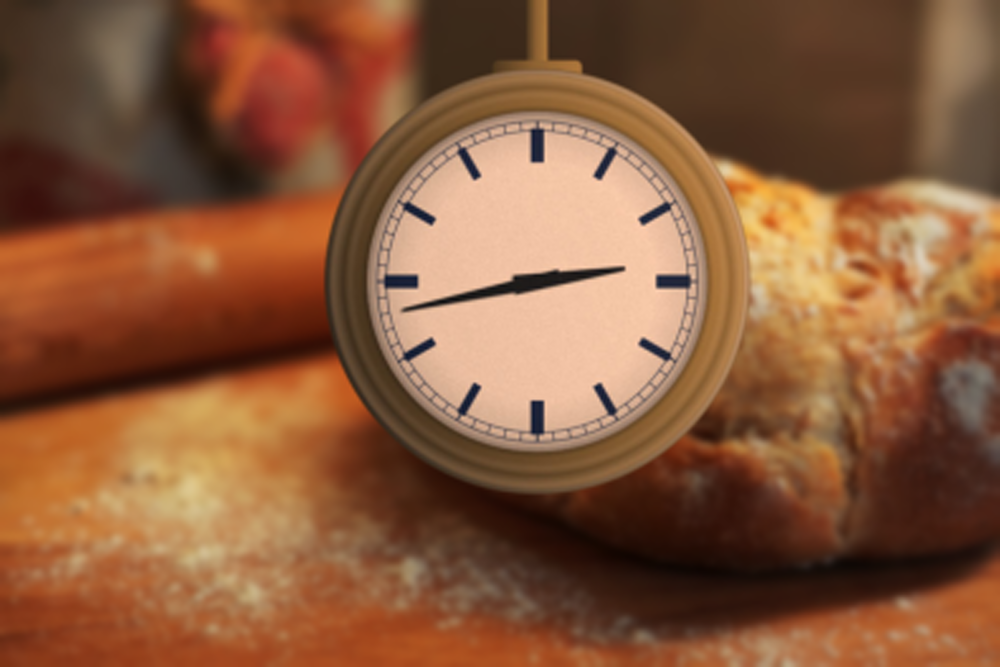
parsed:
2:43
